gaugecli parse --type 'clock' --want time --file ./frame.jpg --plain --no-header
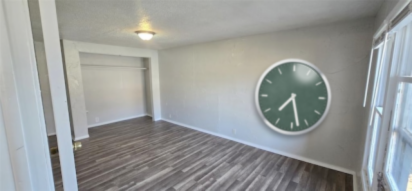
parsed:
7:28
